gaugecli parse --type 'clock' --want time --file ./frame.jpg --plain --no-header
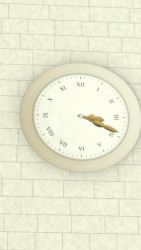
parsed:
3:19
